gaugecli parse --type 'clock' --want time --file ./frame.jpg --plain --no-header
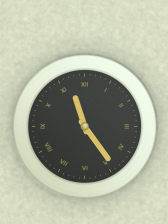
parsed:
11:24
